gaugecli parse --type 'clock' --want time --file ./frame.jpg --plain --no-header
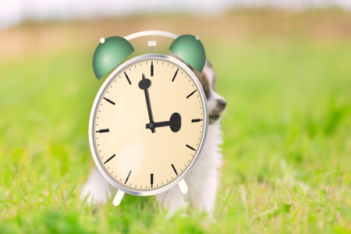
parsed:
2:58
